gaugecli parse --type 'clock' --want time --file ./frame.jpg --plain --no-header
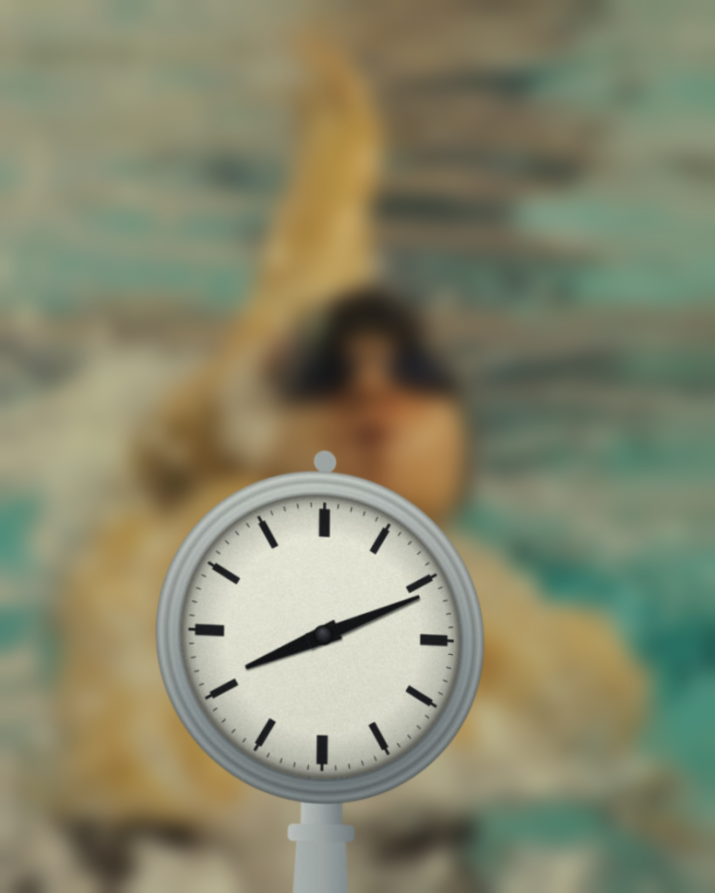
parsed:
8:11
